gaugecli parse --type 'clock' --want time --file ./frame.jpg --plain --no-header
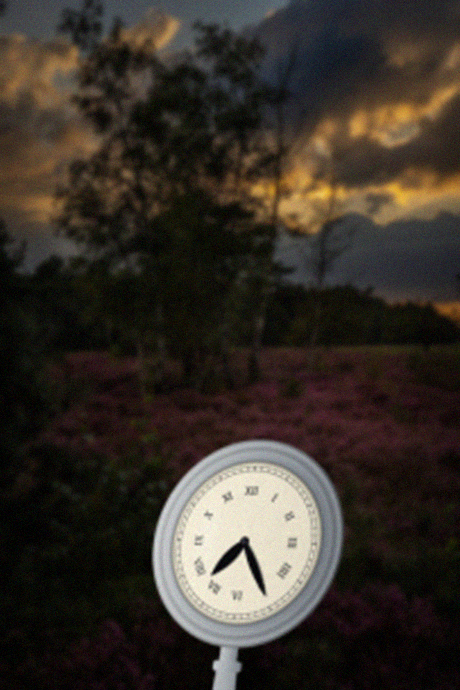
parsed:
7:25
